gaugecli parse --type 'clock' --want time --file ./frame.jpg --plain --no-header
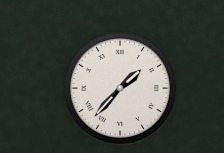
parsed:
1:37
